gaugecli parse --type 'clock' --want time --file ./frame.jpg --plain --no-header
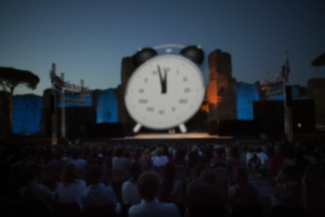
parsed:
11:57
